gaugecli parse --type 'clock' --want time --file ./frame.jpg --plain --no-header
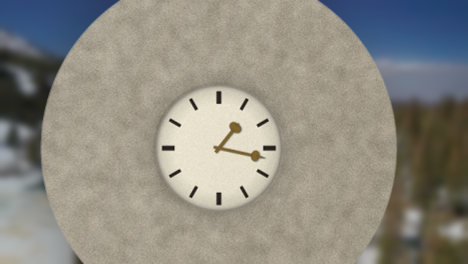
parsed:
1:17
